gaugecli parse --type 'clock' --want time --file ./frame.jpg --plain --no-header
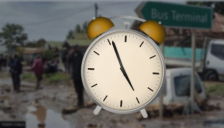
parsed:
4:56
